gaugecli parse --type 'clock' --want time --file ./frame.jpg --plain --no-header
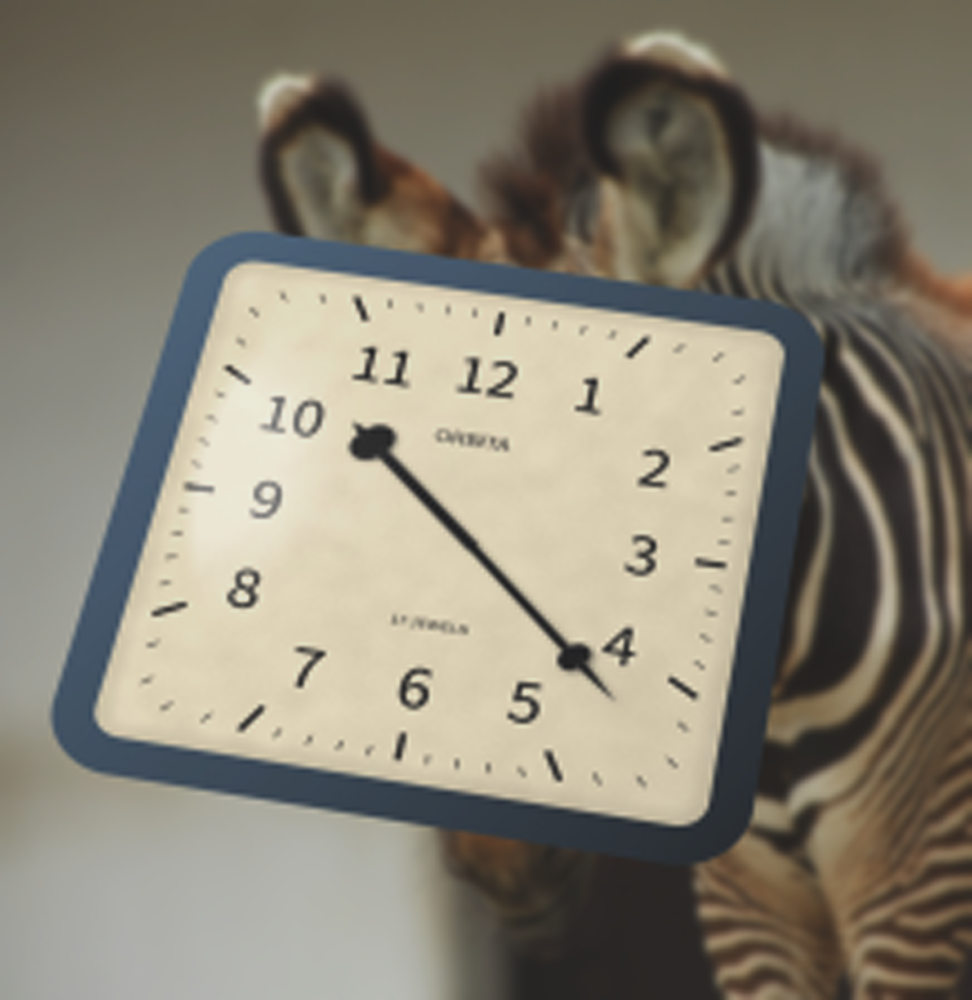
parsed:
10:22
